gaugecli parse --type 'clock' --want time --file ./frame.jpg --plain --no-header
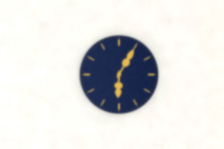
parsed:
6:05
